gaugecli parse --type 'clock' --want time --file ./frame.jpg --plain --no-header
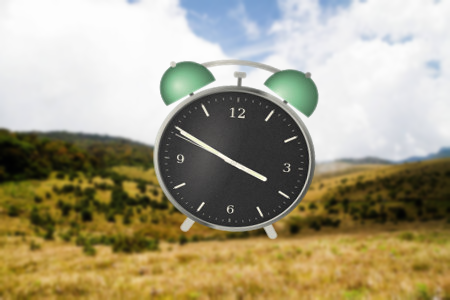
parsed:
3:49:49
